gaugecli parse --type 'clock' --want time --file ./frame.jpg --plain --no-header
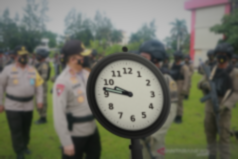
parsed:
9:47
